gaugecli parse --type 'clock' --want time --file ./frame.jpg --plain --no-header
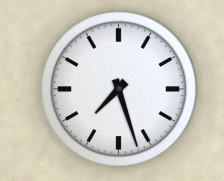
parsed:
7:27
